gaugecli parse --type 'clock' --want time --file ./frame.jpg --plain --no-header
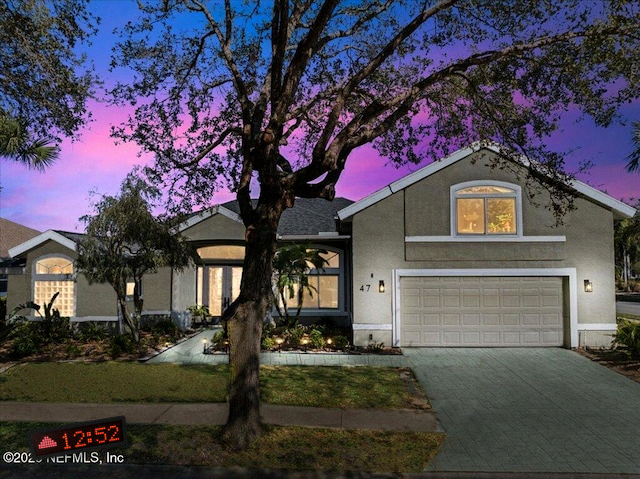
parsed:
12:52
